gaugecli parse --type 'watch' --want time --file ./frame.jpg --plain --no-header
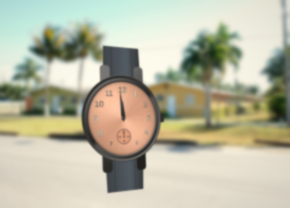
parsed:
11:59
